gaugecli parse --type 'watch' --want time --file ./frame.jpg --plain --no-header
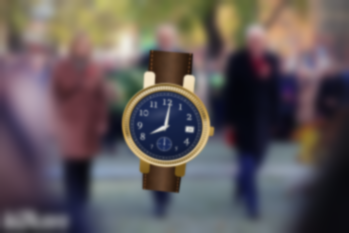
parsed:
8:01
